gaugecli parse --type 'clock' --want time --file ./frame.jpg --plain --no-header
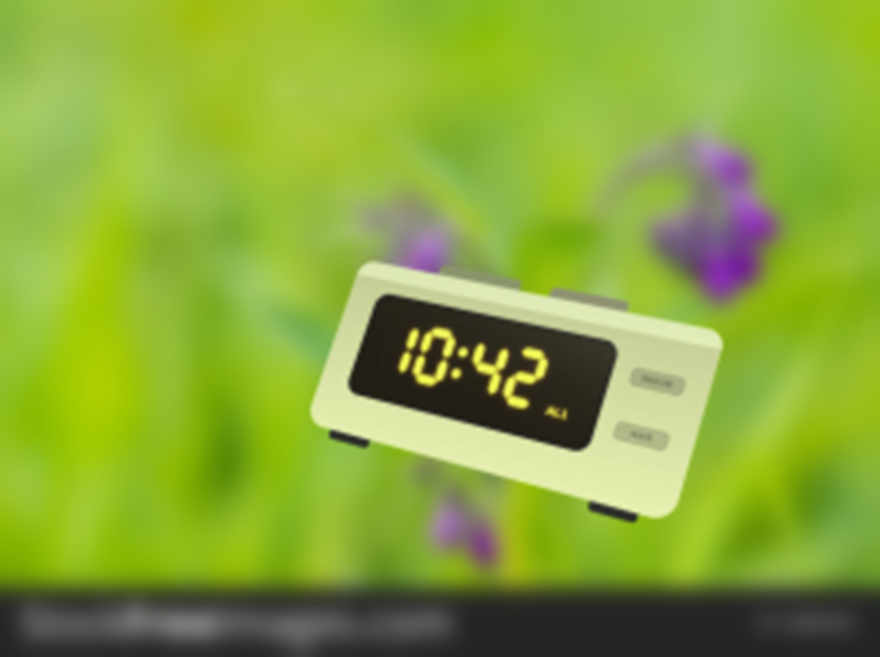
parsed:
10:42
